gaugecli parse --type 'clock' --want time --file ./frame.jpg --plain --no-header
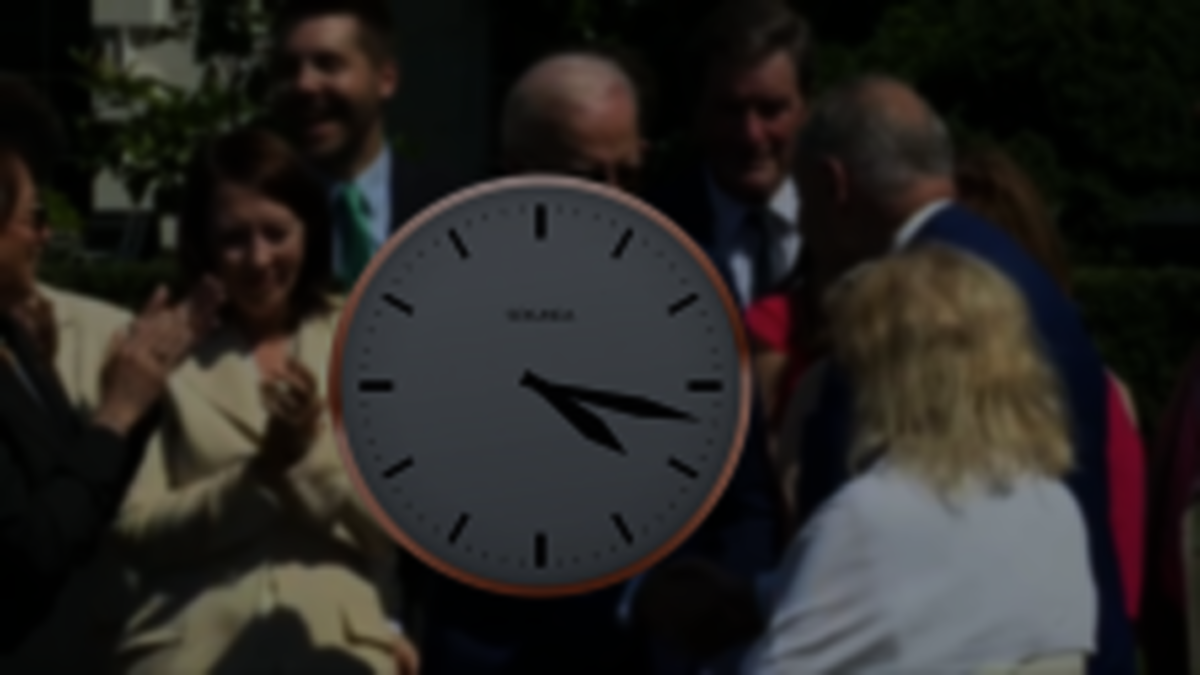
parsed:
4:17
